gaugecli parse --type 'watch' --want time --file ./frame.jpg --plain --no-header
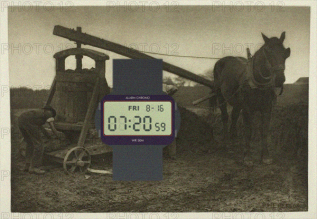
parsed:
7:20:59
